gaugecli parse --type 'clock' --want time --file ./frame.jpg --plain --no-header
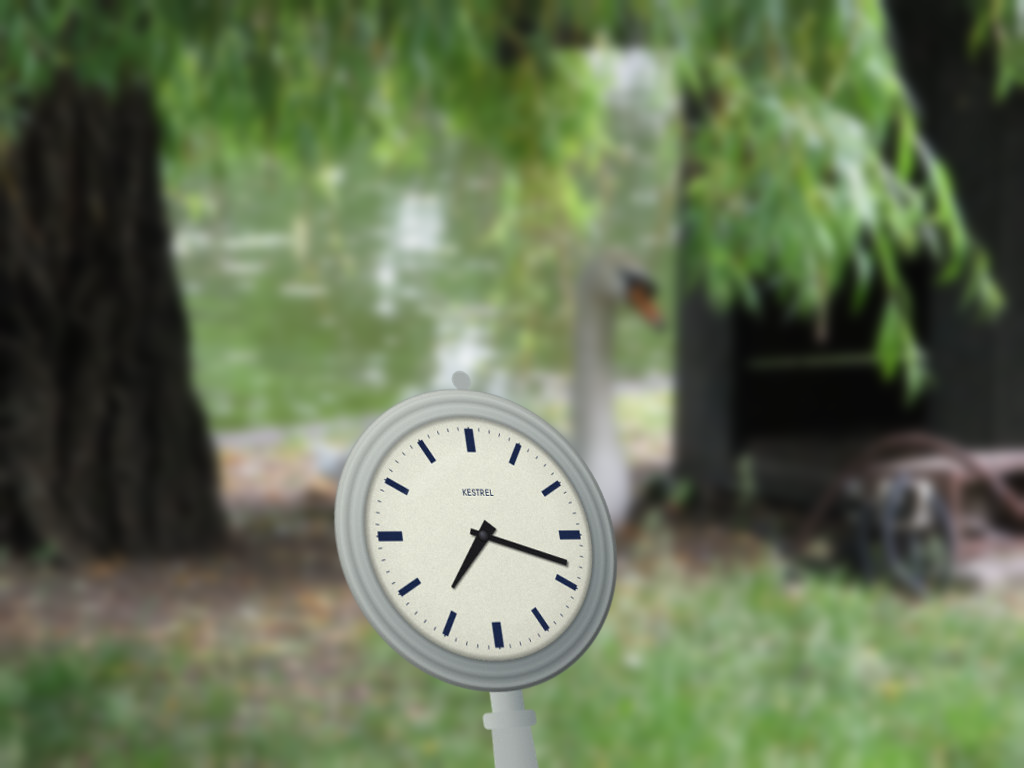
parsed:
7:18
